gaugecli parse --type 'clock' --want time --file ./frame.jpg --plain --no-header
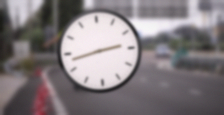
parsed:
2:43
